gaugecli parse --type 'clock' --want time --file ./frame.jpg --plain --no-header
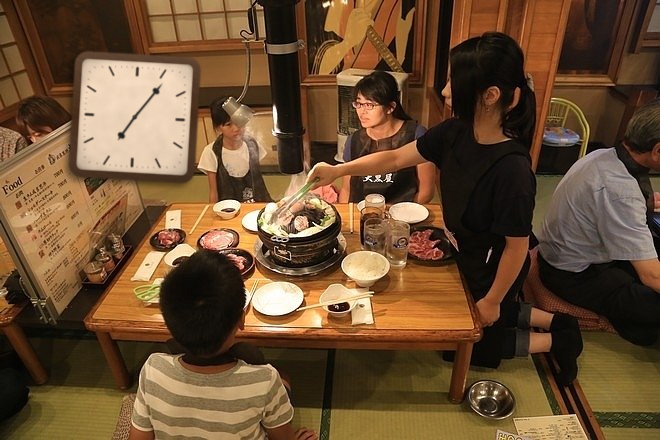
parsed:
7:06
